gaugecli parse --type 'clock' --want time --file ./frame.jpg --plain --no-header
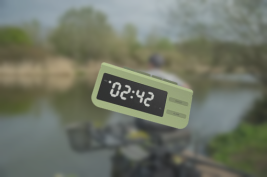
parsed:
2:42
